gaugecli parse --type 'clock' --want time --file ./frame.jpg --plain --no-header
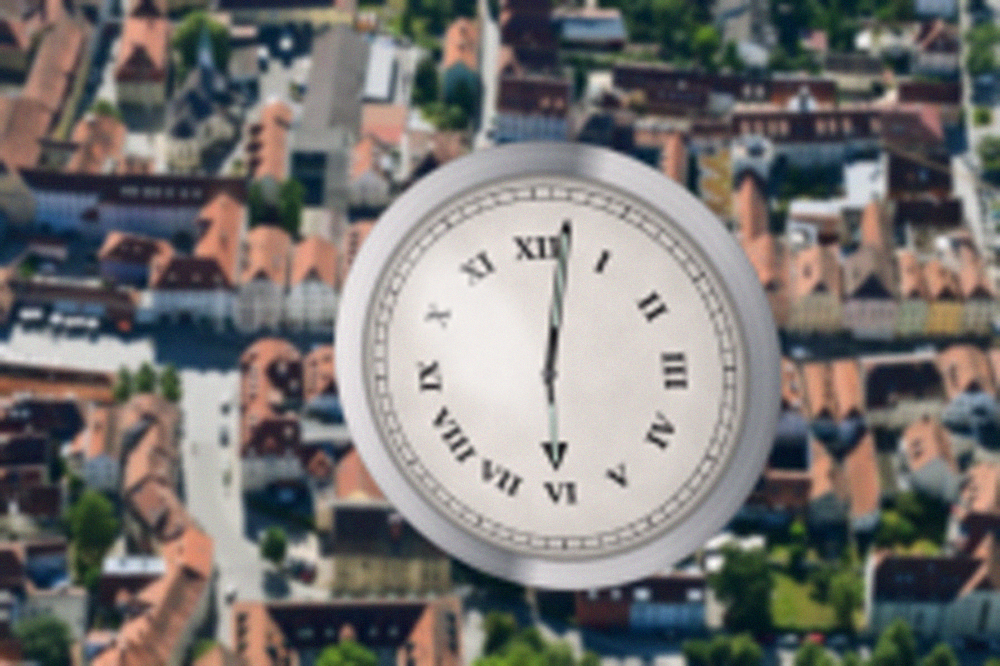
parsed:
6:02
